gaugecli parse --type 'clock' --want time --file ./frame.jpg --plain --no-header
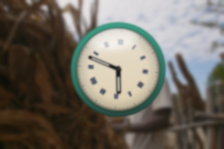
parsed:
5:48
